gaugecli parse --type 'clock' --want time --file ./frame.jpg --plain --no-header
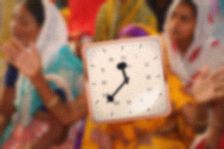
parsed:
11:38
